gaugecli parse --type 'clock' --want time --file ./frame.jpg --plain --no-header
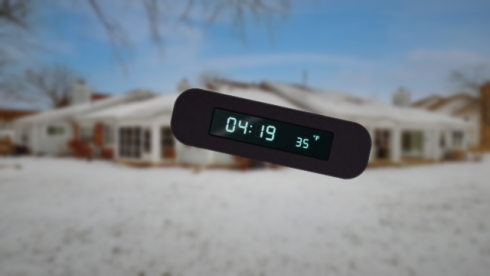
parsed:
4:19
